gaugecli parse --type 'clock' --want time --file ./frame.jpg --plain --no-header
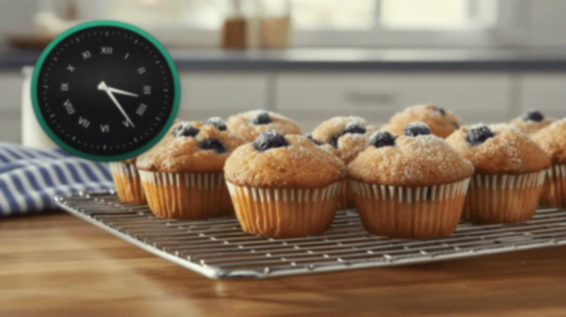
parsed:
3:24
